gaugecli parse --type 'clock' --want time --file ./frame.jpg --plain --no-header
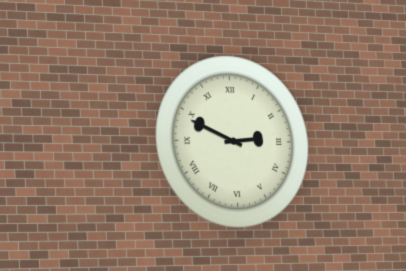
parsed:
2:49
